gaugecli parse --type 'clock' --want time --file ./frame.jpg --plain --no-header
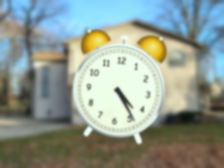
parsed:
4:24
